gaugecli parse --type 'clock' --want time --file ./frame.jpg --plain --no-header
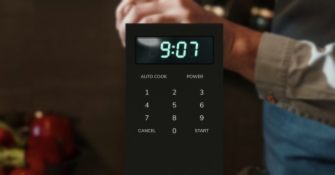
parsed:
9:07
